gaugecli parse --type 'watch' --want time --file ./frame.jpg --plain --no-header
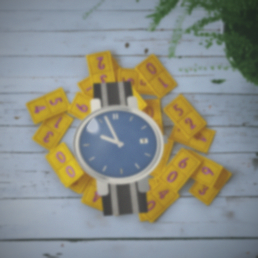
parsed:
9:57
